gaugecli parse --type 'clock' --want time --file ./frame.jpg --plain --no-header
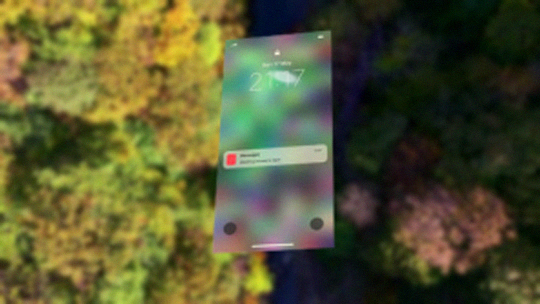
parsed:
21:17
